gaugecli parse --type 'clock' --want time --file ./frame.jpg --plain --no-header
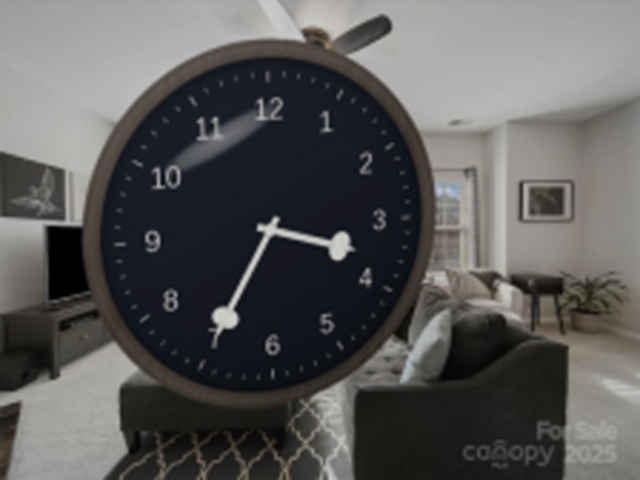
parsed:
3:35
